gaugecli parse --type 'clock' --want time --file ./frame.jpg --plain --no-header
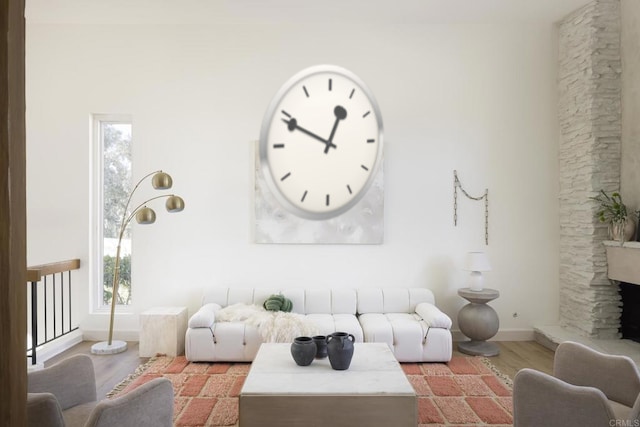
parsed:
12:49
